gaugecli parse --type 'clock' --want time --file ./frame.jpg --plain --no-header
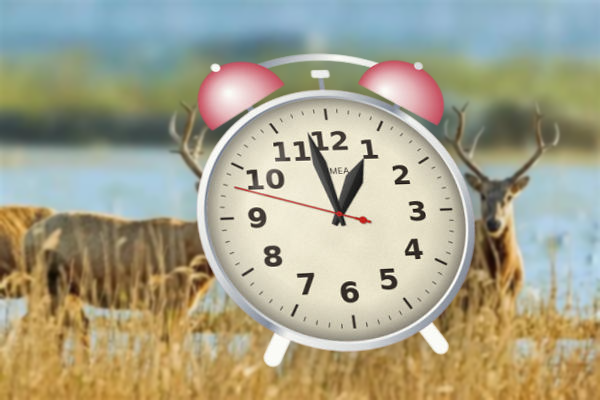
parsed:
12:57:48
